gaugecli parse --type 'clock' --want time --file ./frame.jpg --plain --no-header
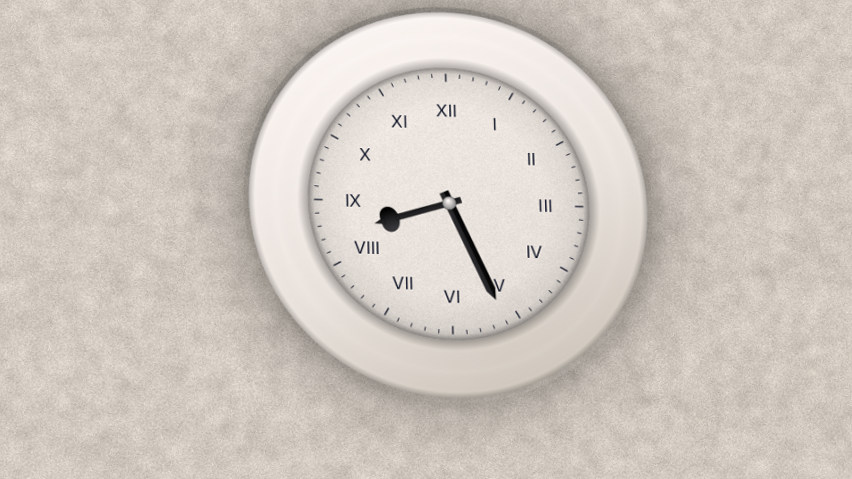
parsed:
8:26
